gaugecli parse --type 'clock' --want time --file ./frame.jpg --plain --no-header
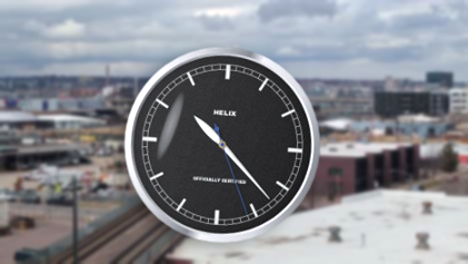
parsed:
10:22:26
